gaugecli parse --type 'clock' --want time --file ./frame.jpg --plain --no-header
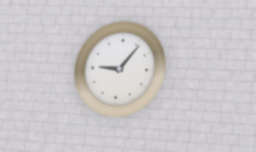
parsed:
9:06
